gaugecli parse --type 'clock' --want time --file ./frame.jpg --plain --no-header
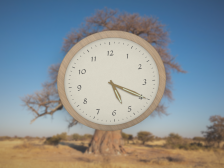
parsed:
5:20
